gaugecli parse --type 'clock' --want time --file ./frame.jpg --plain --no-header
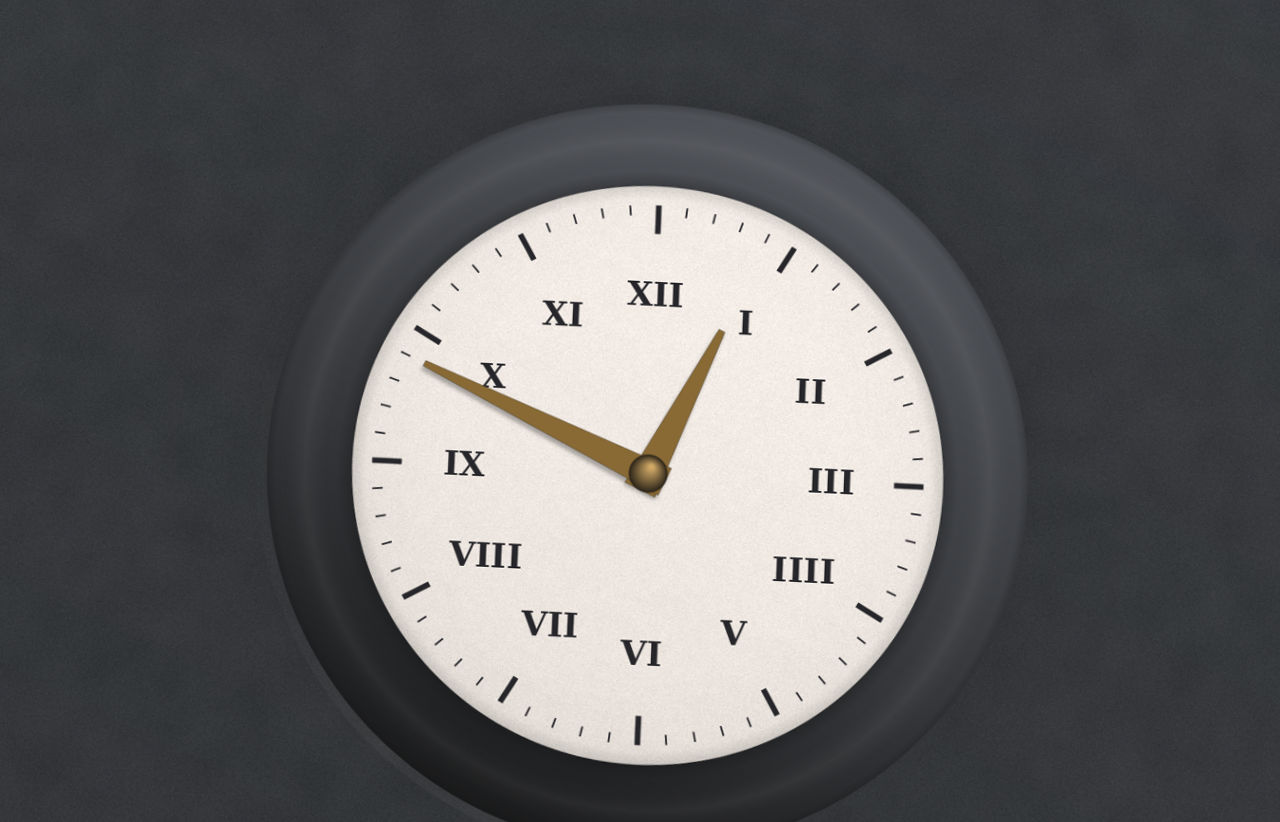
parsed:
12:49
